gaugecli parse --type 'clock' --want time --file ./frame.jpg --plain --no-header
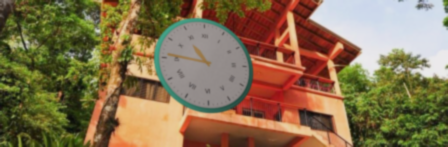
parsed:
10:46
